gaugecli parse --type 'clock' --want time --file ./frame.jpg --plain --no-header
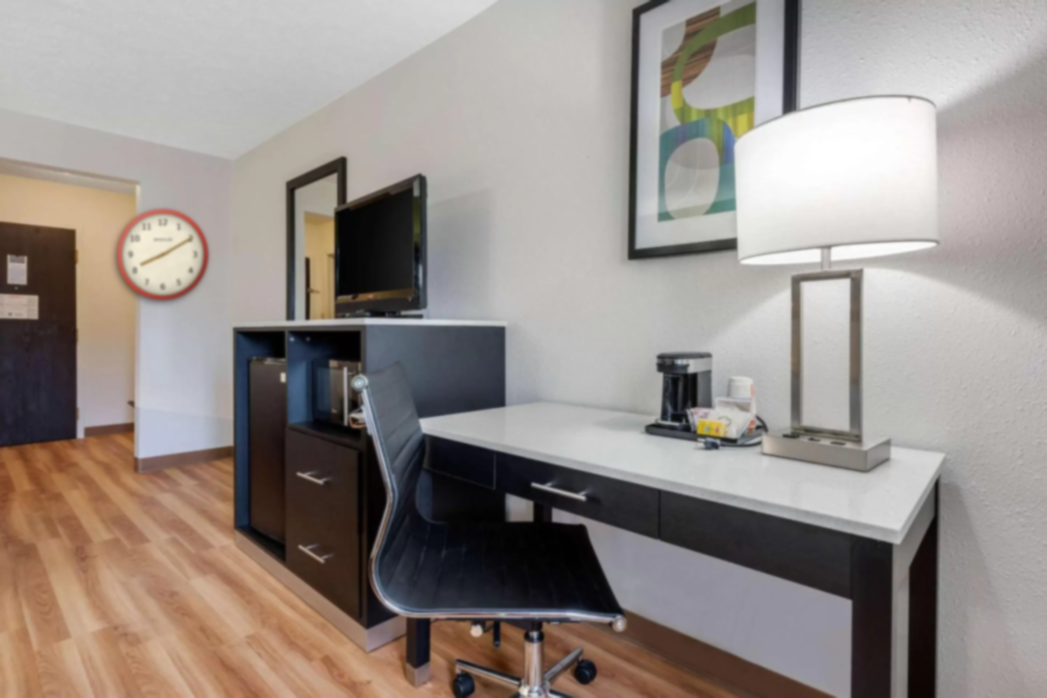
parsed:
8:10
